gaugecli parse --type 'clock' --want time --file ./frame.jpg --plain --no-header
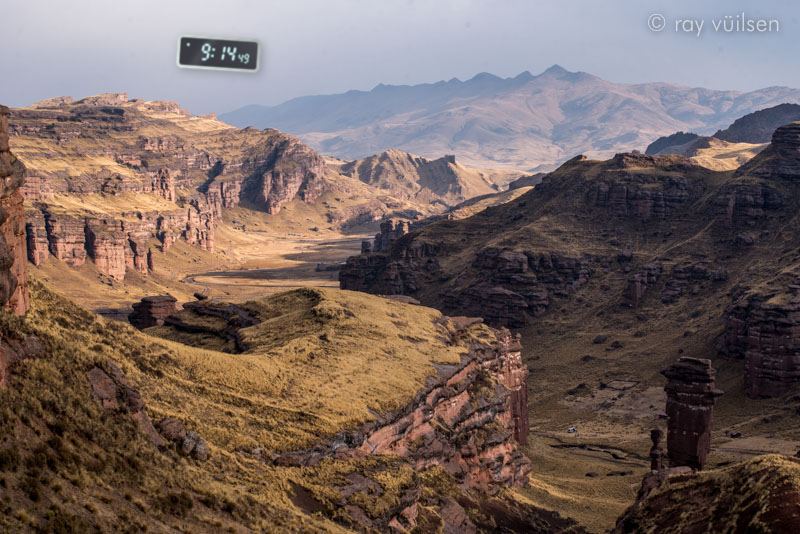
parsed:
9:14:49
